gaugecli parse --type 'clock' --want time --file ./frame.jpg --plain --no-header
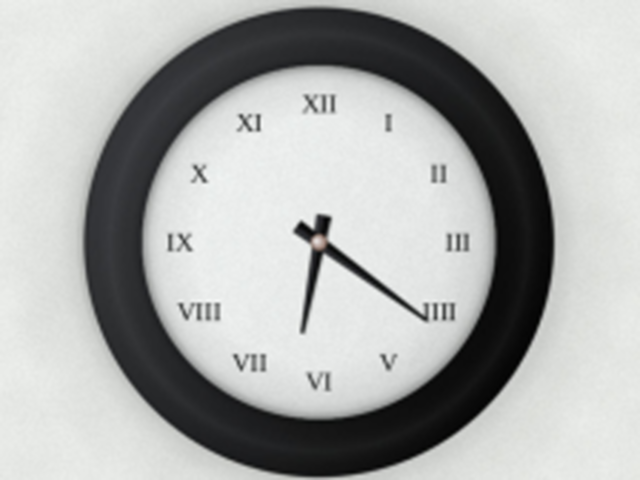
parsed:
6:21
